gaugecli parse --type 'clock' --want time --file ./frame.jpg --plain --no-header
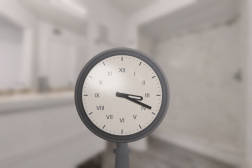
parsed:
3:19
